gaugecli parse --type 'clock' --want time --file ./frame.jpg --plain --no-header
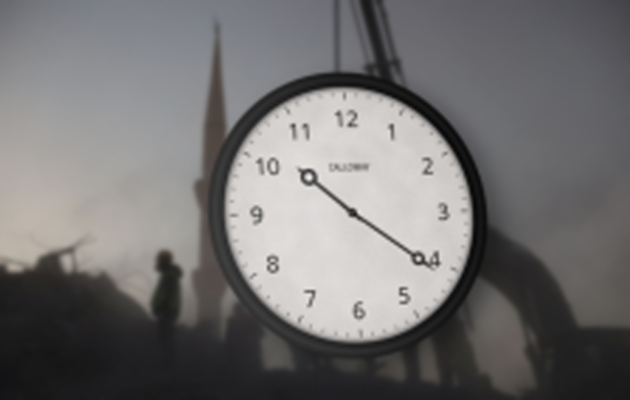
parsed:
10:21
